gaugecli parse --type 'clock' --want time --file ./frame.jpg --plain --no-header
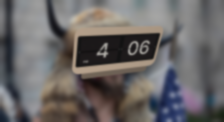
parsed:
4:06
